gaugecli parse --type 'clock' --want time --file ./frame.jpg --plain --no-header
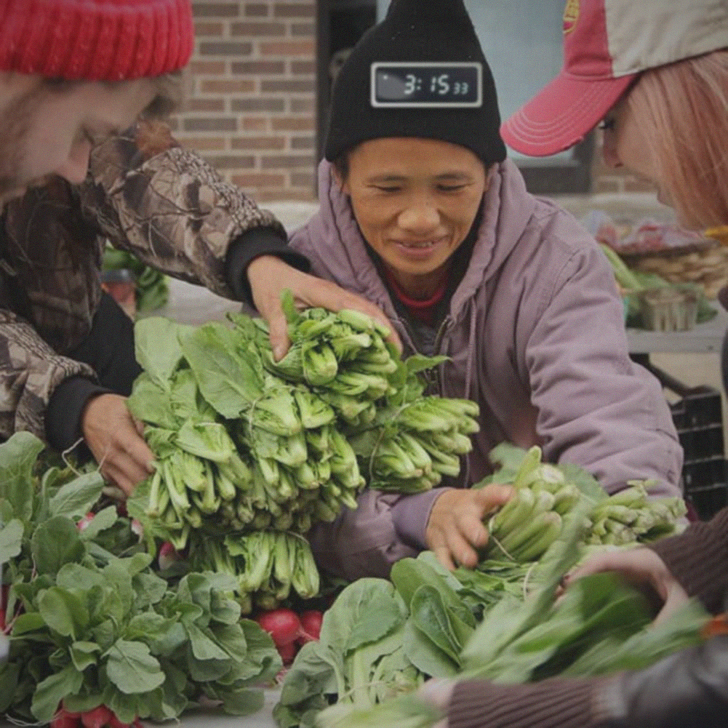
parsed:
3:15
